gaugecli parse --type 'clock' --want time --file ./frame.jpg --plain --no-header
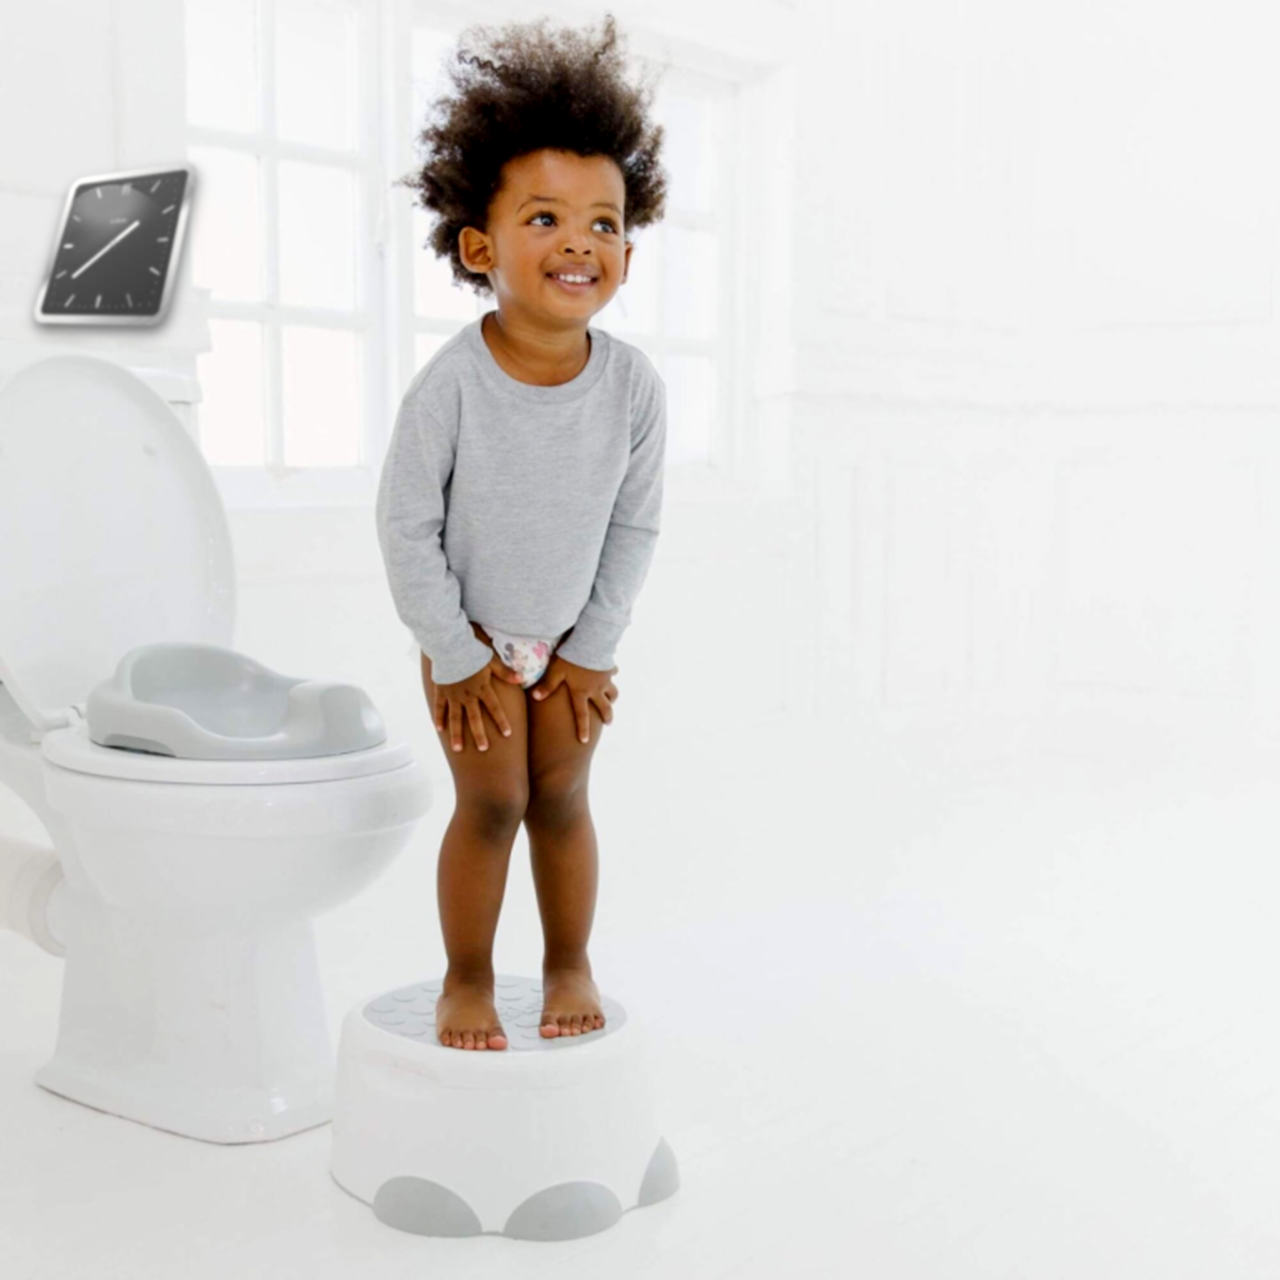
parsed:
1:38
